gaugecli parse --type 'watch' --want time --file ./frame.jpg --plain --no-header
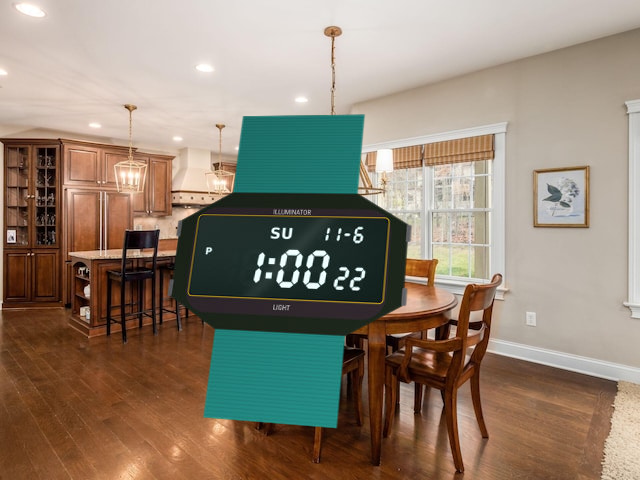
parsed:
1:00:22
